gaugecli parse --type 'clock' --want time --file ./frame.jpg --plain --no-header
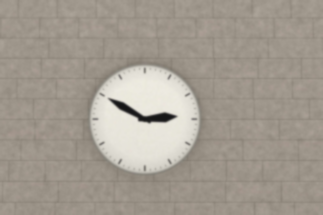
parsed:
2:50
